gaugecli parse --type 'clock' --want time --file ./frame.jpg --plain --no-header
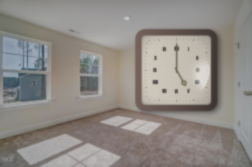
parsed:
5:00
